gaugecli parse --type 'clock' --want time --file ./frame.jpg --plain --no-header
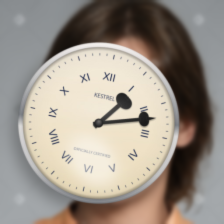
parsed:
1:12
